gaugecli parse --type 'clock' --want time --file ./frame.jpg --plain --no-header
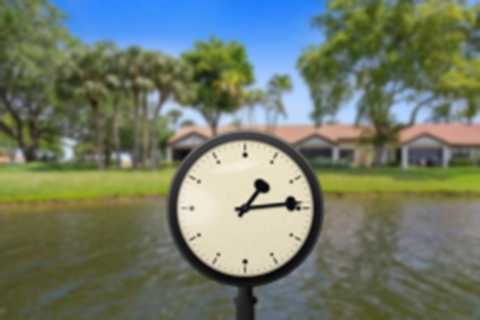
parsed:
1:14
